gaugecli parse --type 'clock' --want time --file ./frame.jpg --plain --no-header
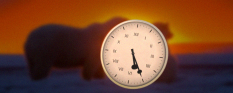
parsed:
5:25
